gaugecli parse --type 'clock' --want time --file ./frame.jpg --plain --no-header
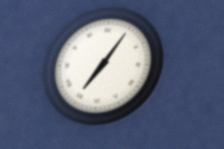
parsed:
7:05
